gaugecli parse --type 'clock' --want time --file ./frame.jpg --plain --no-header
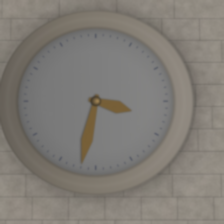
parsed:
3:32
